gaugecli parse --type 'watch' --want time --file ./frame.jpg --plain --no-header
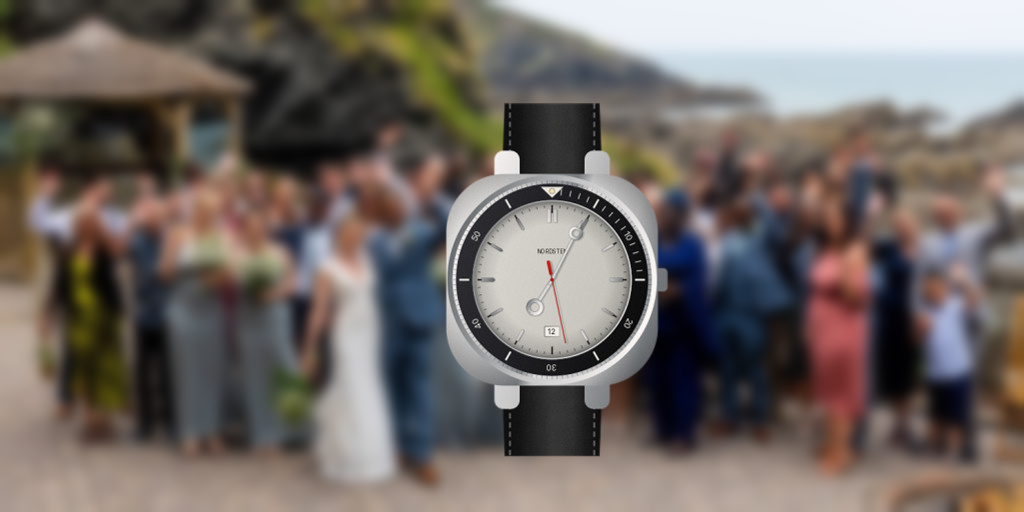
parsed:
7:04:28
